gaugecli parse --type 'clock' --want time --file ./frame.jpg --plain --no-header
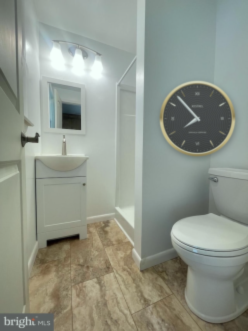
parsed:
7:53
